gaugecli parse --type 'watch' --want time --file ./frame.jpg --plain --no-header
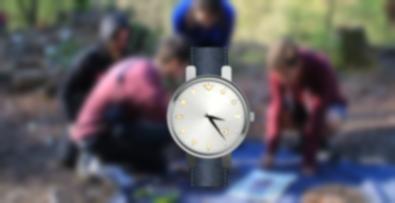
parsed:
3:24
